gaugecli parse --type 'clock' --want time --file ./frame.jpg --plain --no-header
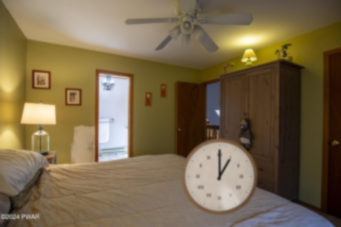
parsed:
1:00
